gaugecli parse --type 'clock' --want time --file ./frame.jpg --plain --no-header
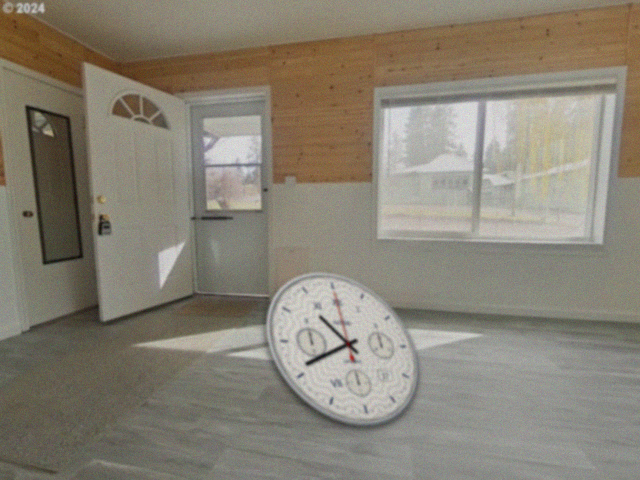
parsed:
10:41
